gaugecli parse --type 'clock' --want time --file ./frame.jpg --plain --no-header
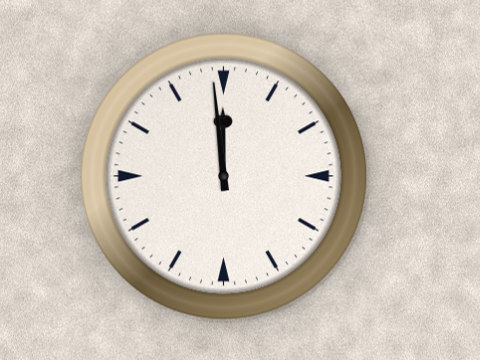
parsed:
11:59
